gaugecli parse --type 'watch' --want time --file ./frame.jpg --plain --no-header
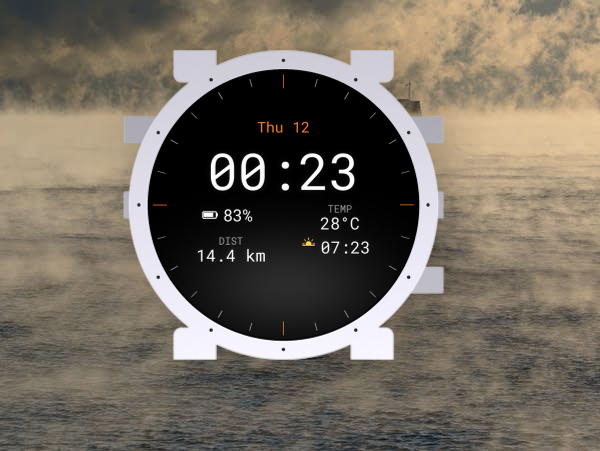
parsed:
0:23
